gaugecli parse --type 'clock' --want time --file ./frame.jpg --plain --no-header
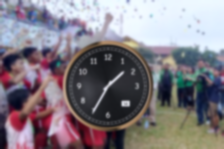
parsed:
1:35
